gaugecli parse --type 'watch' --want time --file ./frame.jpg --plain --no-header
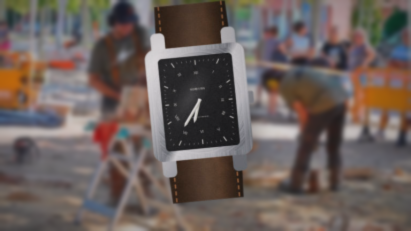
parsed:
6:36
